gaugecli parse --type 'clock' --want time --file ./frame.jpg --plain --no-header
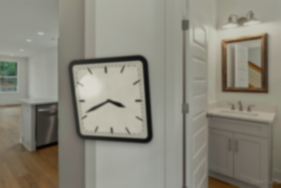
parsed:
3:41
